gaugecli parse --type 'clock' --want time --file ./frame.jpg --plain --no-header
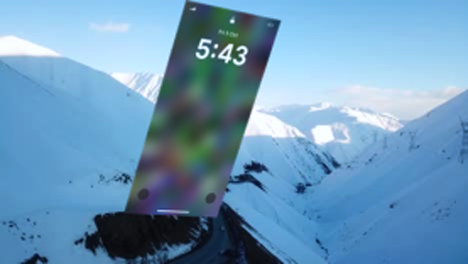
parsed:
5:43
